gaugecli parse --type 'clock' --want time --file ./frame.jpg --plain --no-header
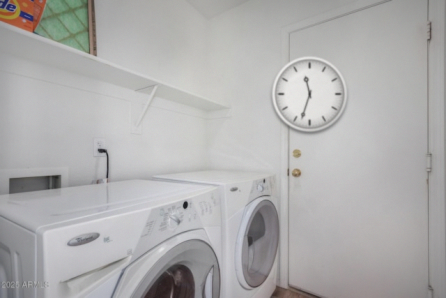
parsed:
11:33
